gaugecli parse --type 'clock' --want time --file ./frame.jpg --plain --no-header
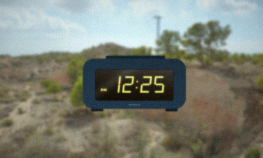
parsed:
12:25
